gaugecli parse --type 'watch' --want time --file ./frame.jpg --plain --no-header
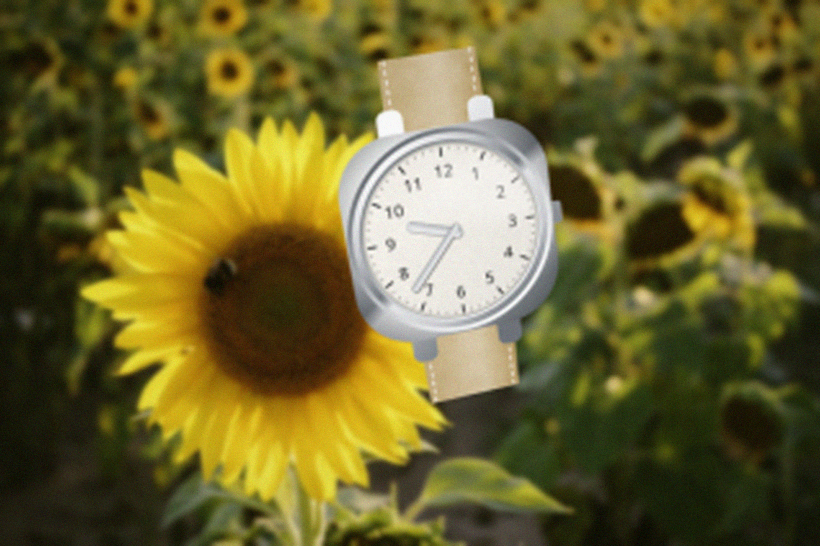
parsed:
9:37
